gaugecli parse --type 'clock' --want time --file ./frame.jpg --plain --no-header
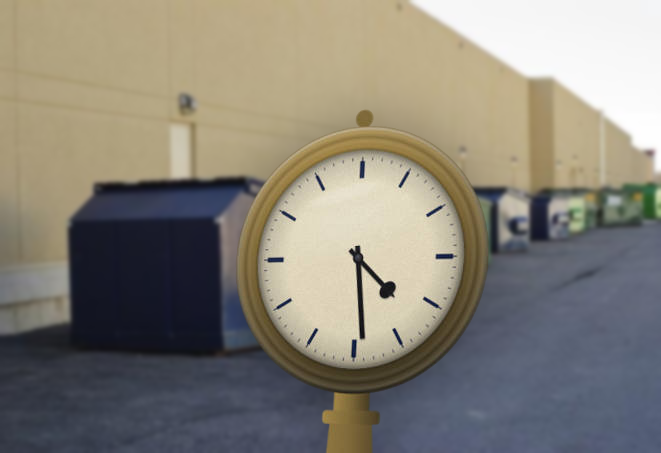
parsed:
4:29
